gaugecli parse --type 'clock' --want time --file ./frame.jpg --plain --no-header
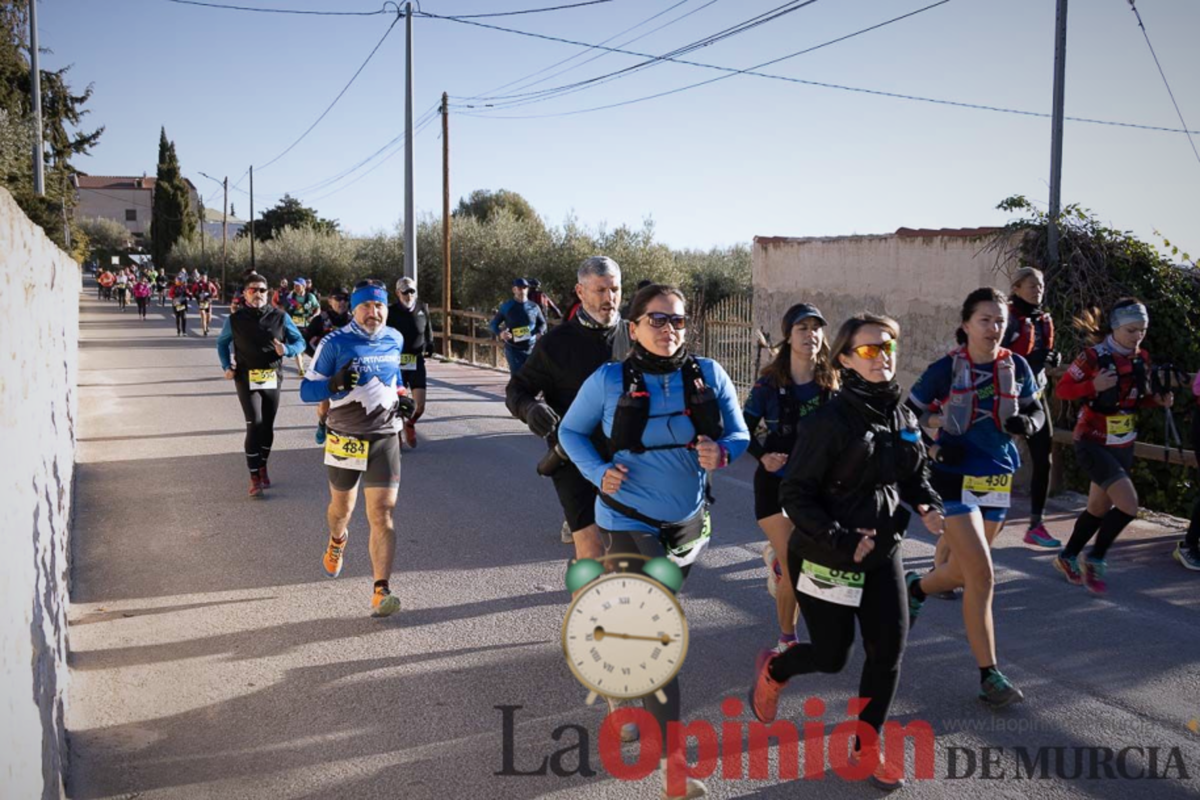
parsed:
9:16
